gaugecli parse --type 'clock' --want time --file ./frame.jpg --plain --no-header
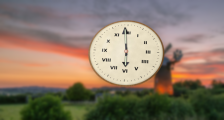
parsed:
5:59
